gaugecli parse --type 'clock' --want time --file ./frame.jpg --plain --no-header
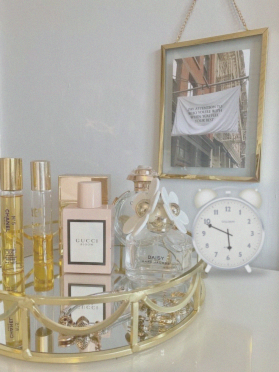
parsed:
5:49
